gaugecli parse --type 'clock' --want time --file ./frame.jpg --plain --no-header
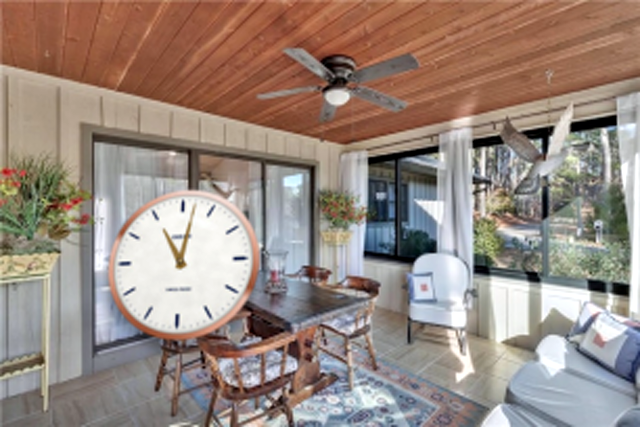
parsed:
11:02
